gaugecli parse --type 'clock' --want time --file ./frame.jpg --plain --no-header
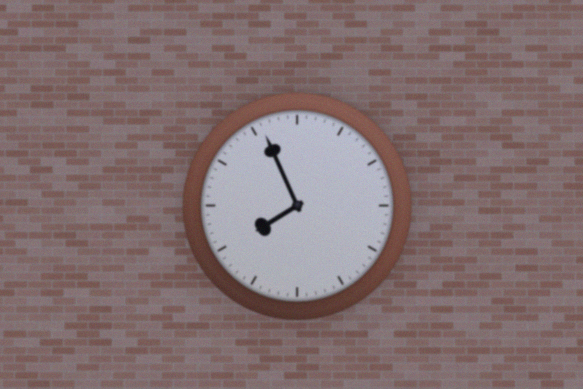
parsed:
7:56
